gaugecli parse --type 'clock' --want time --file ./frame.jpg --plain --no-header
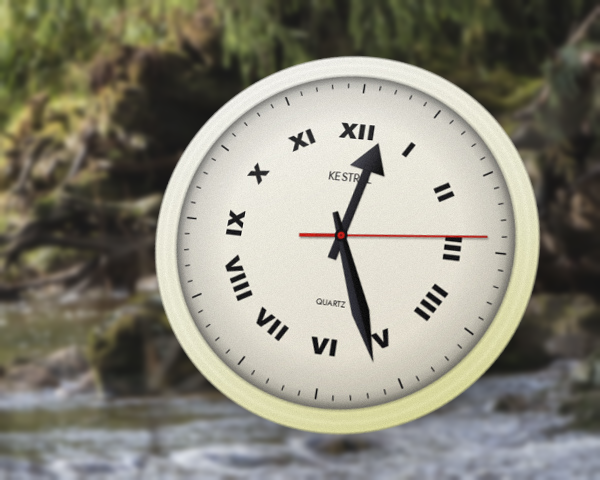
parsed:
12:26:14
